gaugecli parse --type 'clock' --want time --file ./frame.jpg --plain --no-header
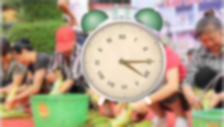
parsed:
4:15
